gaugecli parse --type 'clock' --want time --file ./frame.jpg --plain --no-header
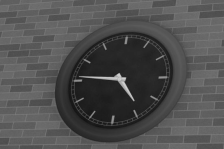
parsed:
4:46
